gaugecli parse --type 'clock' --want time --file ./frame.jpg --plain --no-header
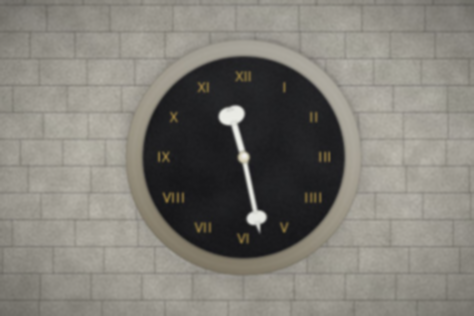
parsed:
11:28
